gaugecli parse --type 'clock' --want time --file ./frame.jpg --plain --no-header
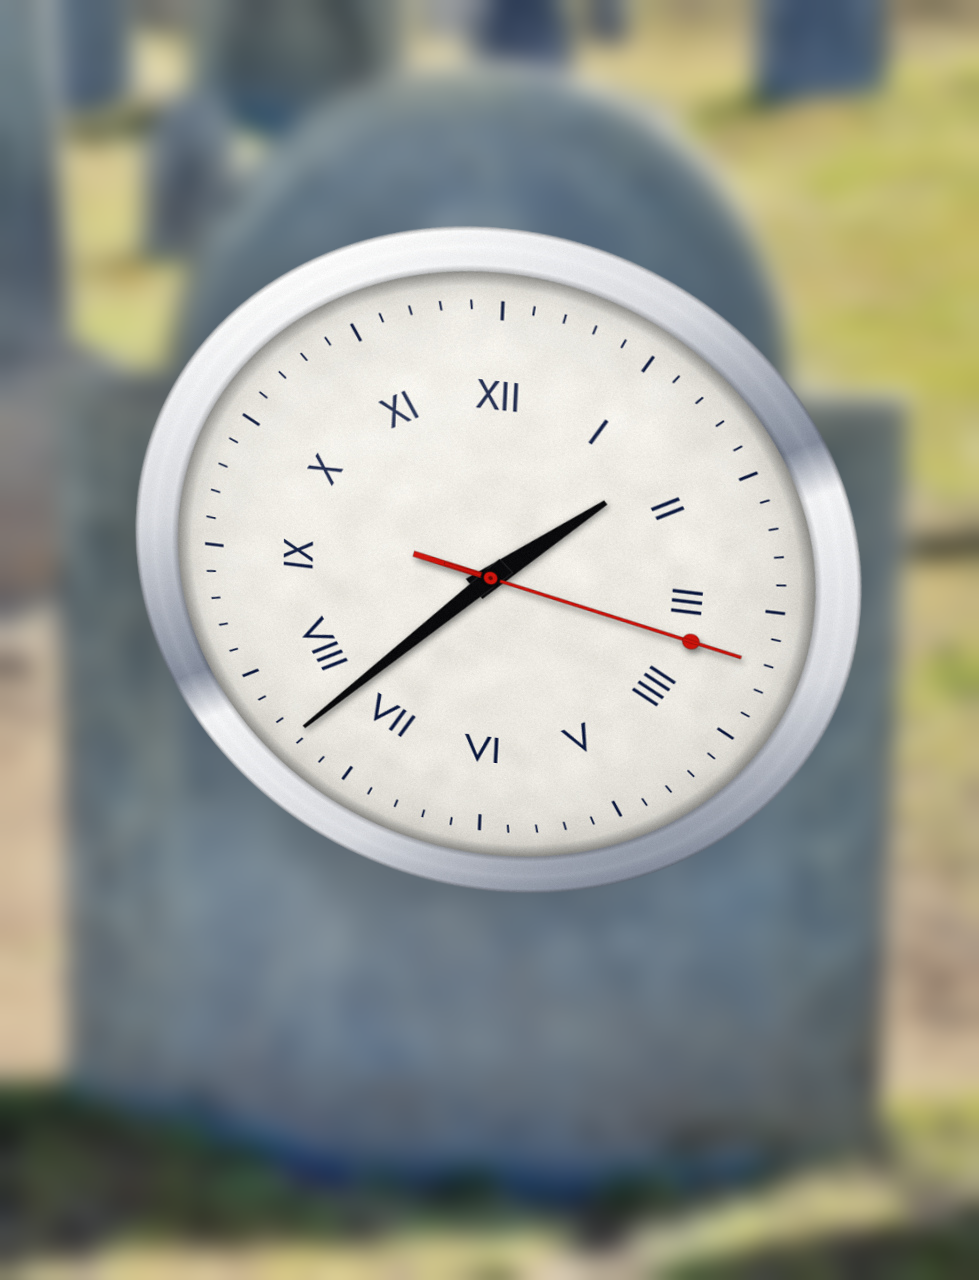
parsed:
1:37:17
